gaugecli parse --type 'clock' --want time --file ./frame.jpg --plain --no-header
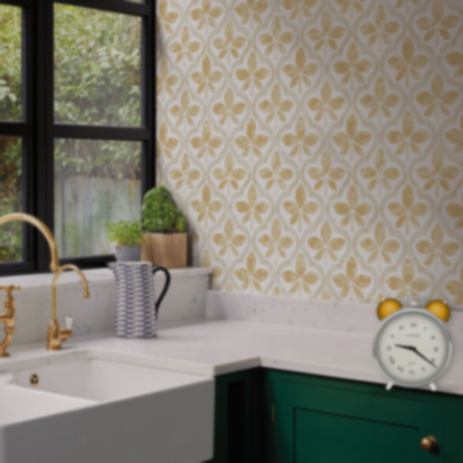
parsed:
9:21
